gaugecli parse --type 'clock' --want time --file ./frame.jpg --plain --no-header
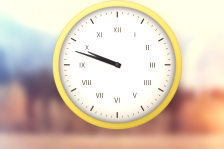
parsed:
9:48
